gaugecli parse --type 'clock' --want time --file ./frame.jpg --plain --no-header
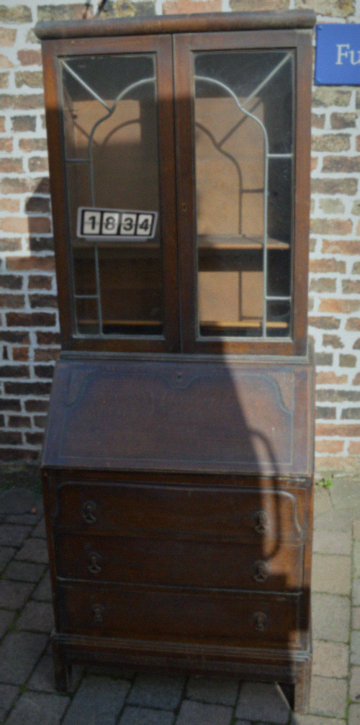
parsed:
18:34
